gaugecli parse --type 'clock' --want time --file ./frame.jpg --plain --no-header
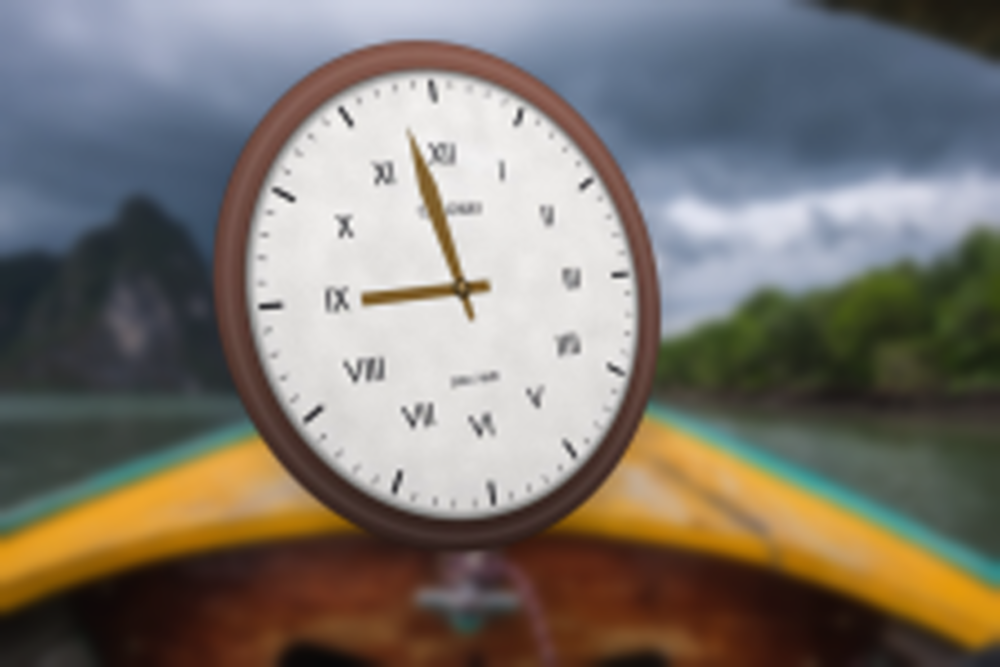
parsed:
8:58
